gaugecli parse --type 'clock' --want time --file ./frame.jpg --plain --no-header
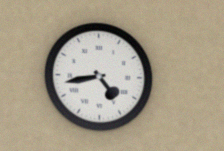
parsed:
4:43
